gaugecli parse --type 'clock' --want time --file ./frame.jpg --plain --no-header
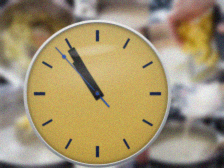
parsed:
10:54:53
